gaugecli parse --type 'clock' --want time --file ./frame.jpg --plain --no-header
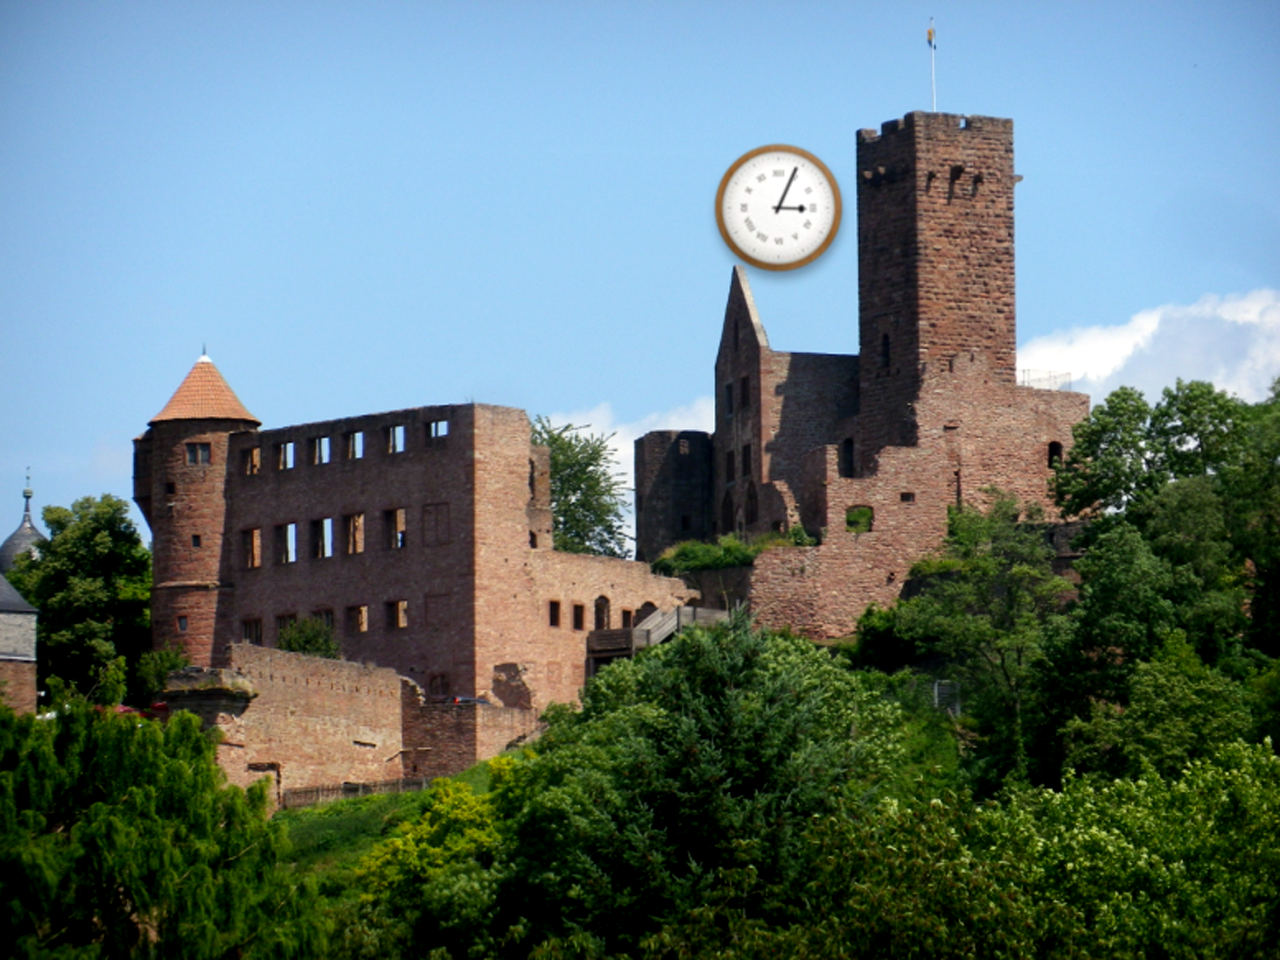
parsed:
3:04
